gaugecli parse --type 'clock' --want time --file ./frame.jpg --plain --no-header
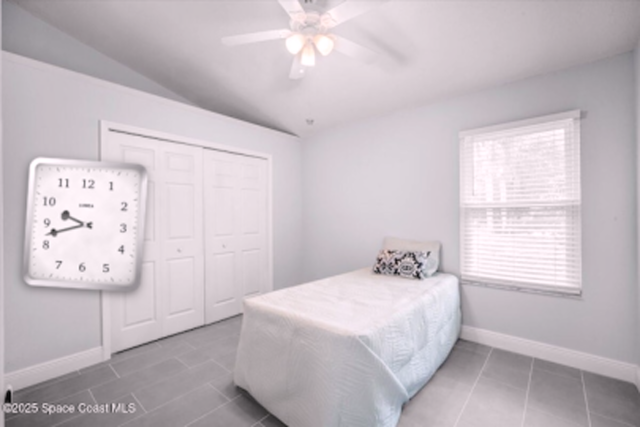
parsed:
9:42
